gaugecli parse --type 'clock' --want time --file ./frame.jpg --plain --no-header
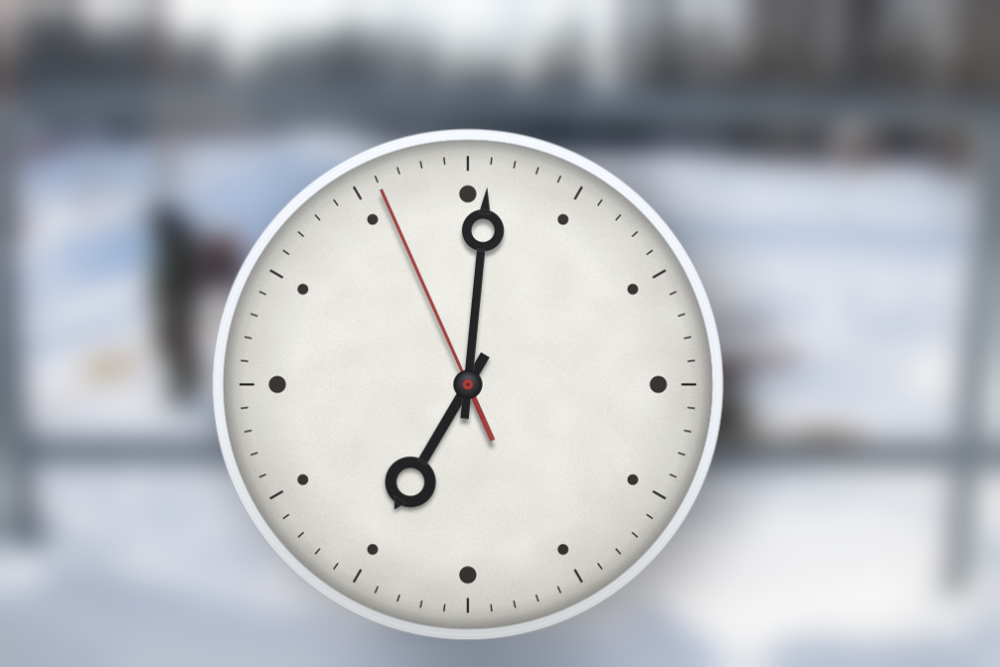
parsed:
7:00:56
